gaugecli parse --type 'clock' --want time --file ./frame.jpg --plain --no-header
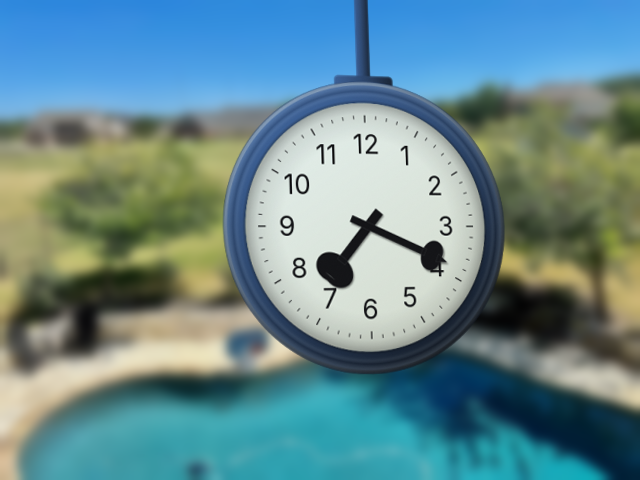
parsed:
7:19
